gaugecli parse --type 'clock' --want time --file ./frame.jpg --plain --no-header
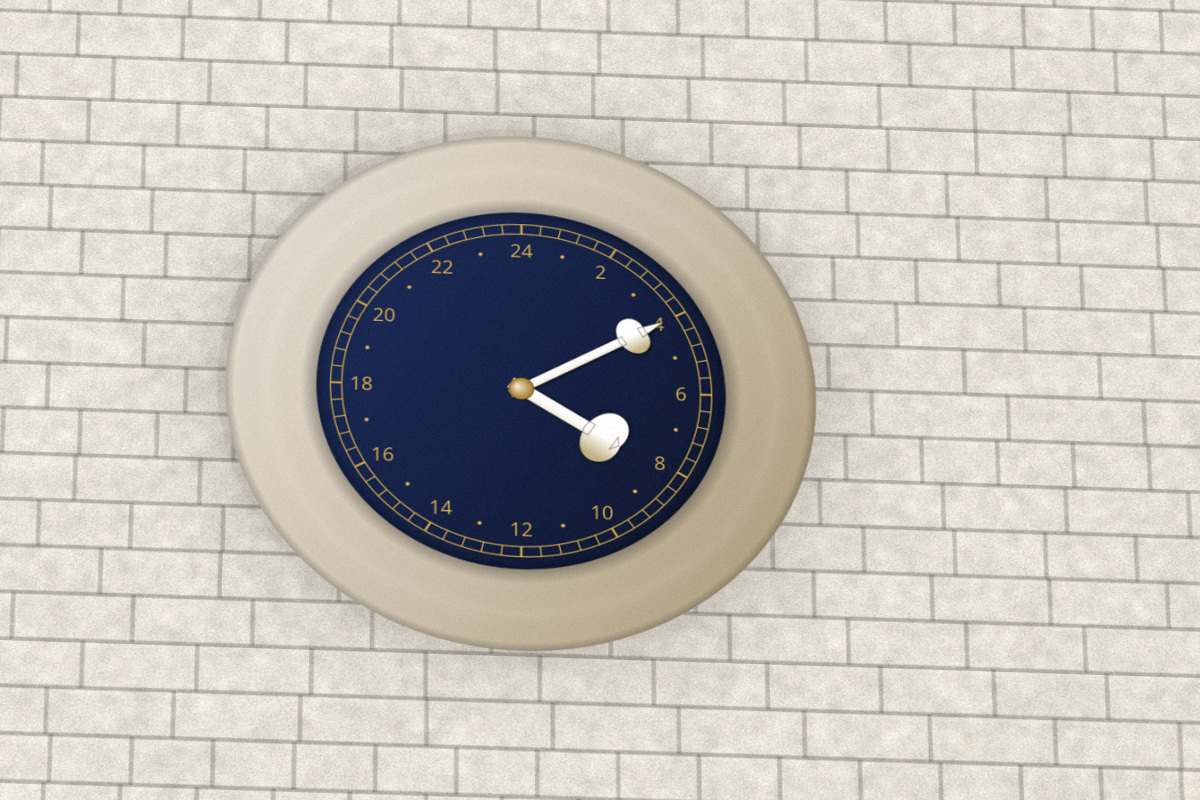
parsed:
8:10
